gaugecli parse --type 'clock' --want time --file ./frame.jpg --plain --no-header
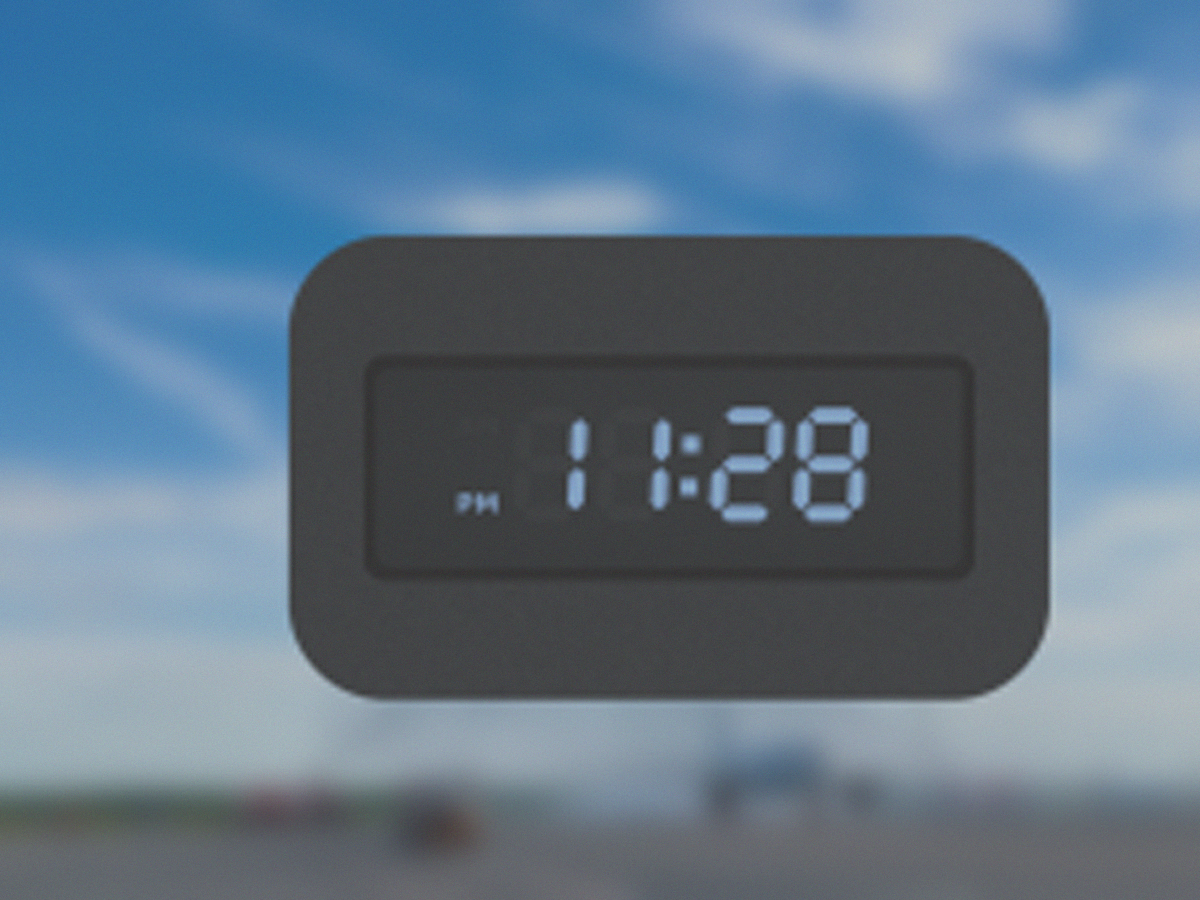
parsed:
11:28
